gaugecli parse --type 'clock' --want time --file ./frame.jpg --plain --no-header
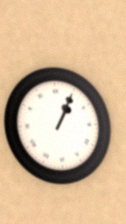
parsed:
1:05
